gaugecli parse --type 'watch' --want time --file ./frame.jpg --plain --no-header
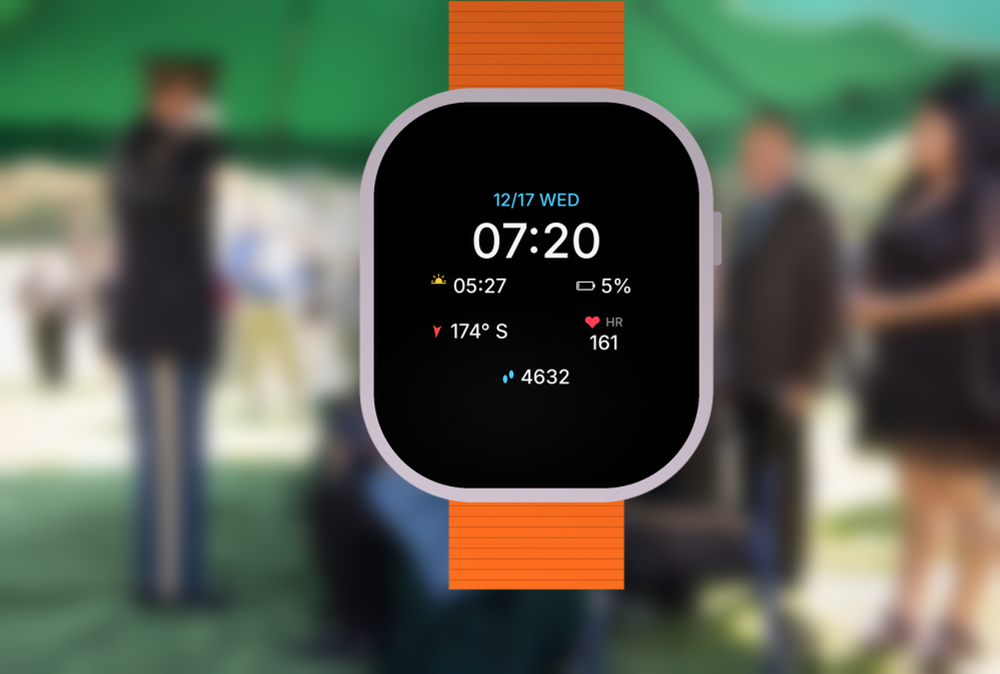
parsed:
7:20
